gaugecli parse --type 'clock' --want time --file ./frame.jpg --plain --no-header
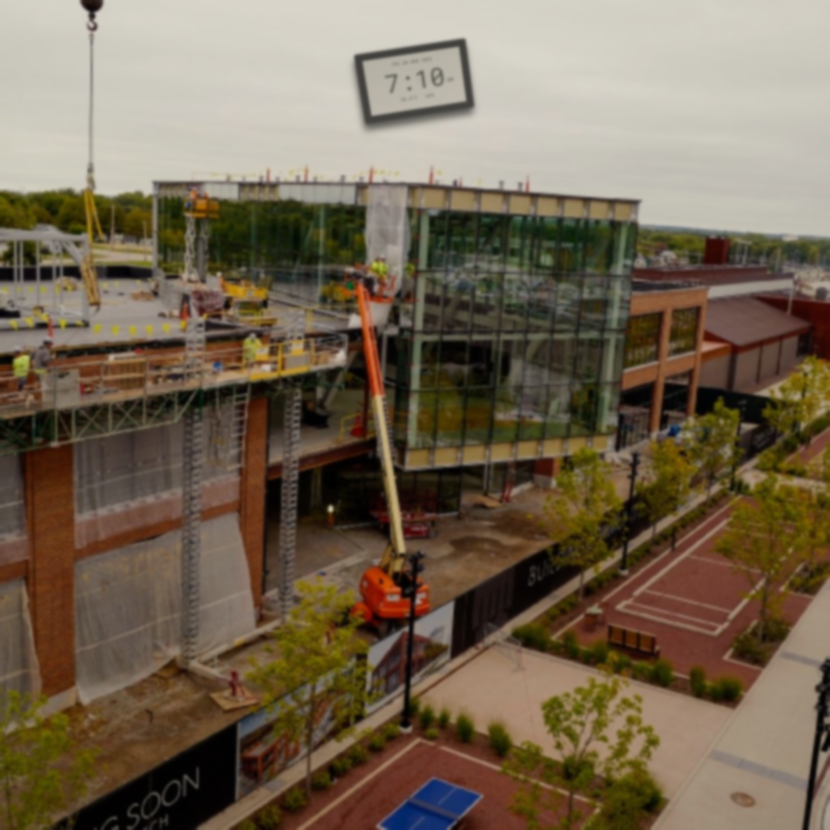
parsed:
7:10
